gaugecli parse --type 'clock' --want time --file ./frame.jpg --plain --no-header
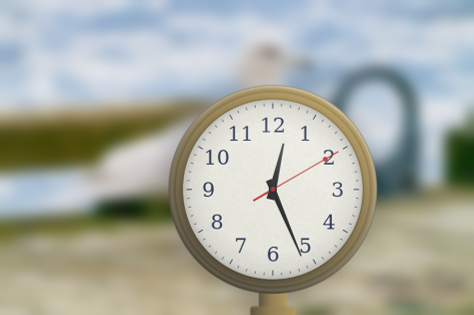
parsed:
12:26:10
